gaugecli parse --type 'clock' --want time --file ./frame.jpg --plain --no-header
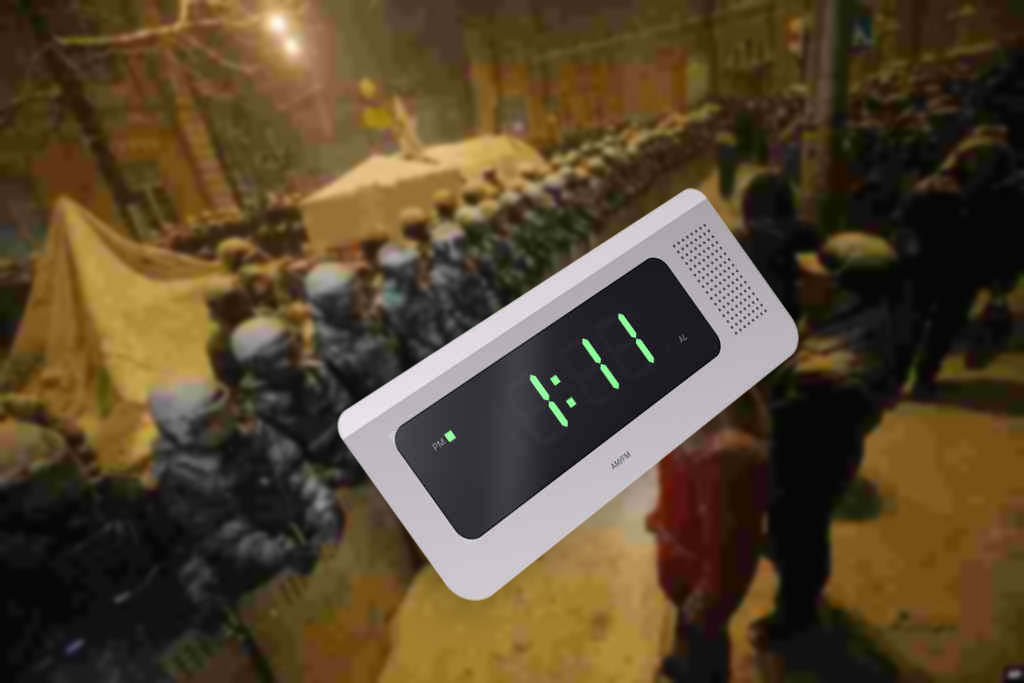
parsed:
1:11
